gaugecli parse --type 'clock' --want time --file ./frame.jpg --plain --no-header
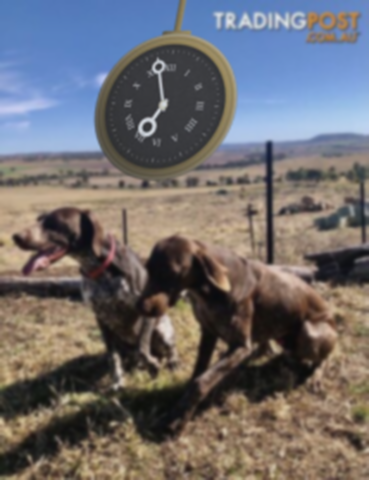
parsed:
6:57
